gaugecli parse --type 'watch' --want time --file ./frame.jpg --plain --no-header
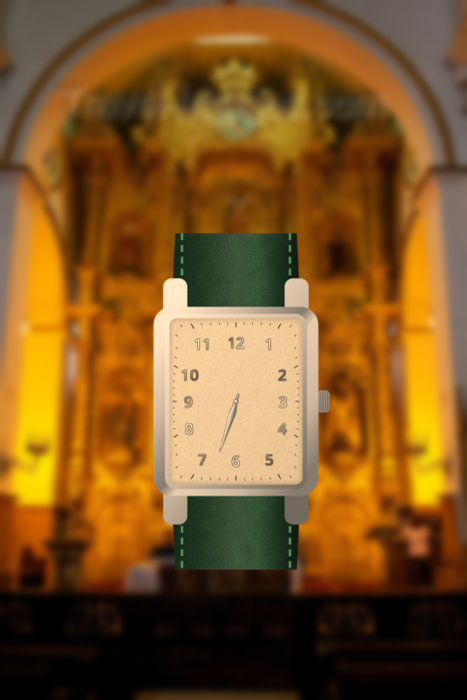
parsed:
6:33
